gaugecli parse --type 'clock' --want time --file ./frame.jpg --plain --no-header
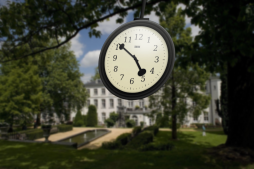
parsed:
4:51
